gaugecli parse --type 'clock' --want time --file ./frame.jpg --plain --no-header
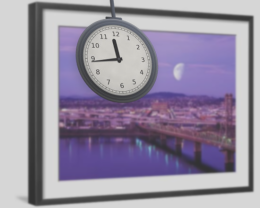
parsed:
11:44
